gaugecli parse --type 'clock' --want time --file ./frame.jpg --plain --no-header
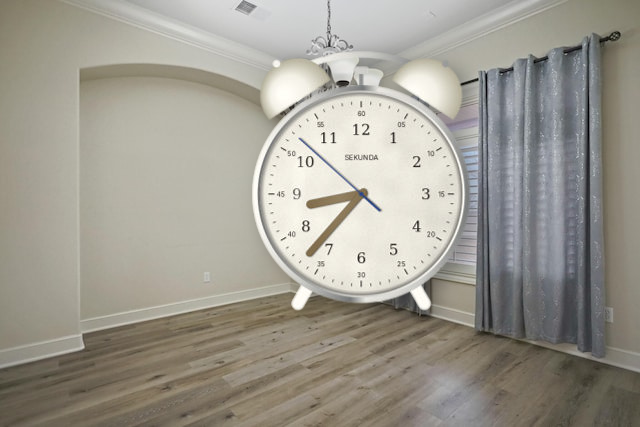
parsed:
8:36:52
